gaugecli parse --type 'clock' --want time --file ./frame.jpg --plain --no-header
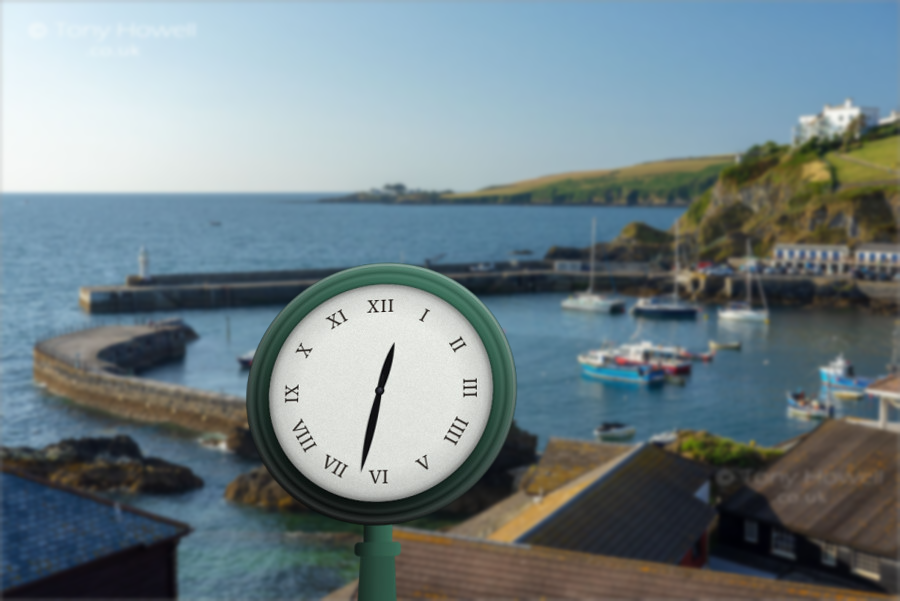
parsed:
12:32
